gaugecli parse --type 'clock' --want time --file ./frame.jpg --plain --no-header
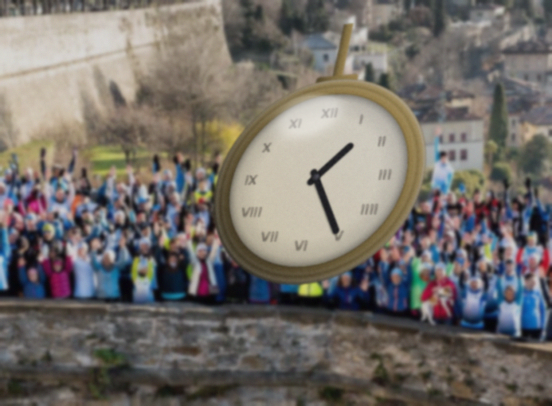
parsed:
1:25
